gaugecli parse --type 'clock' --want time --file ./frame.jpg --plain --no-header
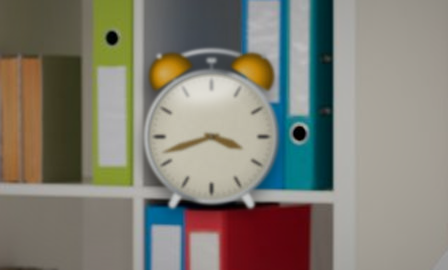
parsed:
3:42
